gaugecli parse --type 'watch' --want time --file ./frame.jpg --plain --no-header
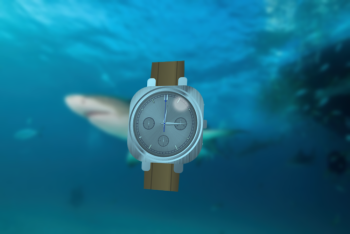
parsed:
12:15
